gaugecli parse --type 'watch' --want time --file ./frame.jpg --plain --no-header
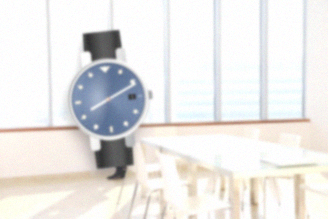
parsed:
8:11
